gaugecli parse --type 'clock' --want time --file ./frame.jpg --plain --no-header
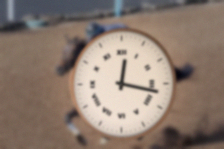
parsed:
12:17
